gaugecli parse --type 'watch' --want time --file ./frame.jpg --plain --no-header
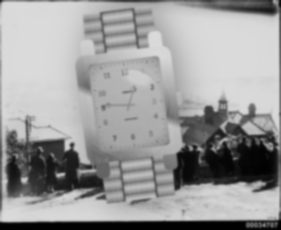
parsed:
12:46
